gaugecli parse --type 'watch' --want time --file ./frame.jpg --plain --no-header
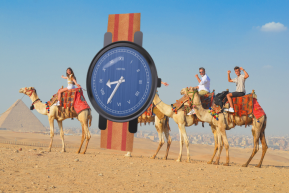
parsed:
8:35
